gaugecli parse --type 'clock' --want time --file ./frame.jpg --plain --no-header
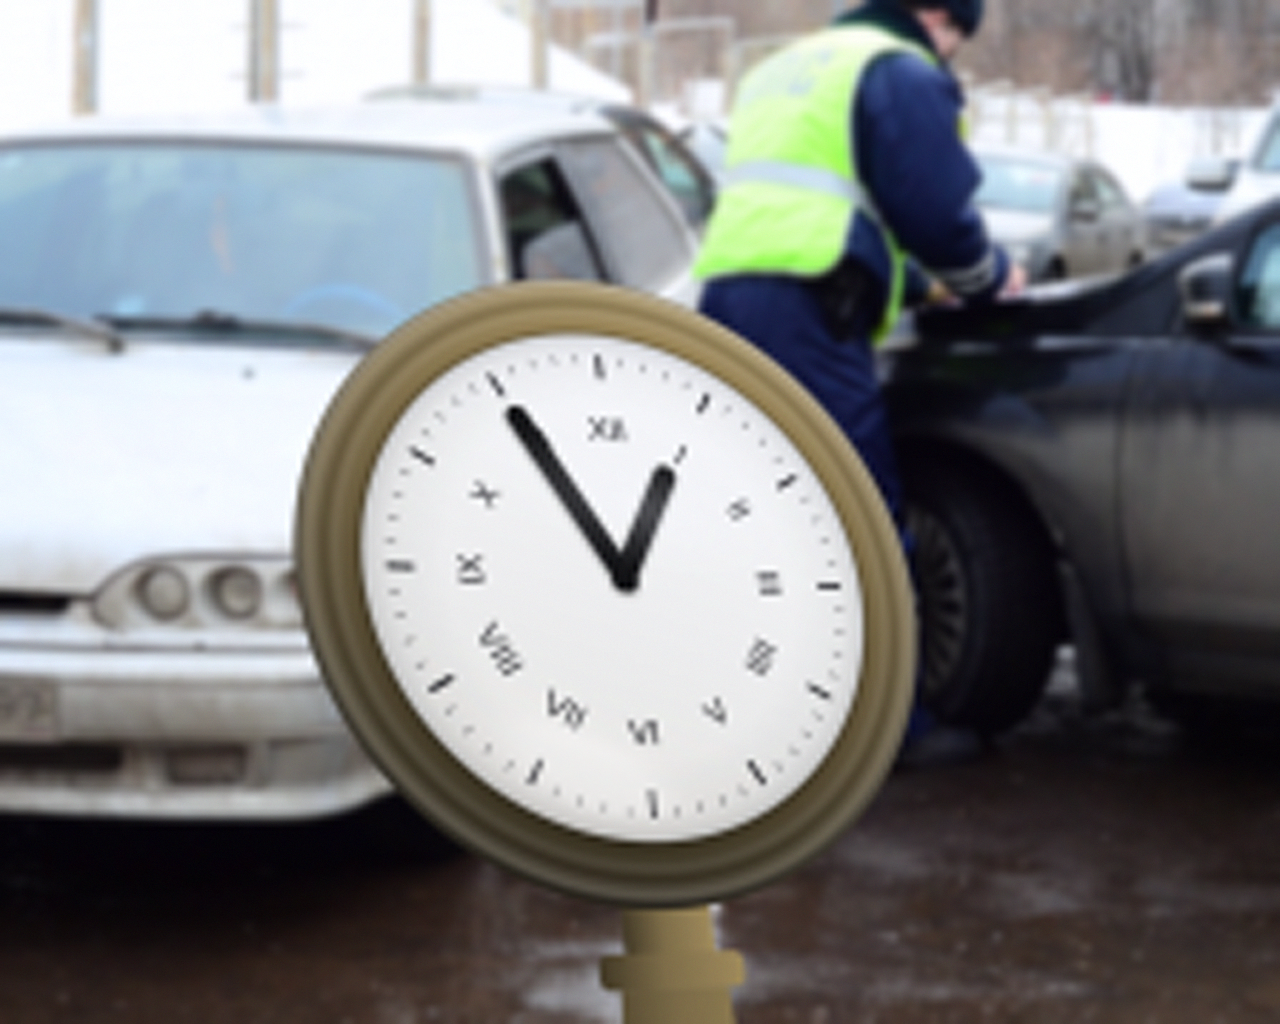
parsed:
12:55
